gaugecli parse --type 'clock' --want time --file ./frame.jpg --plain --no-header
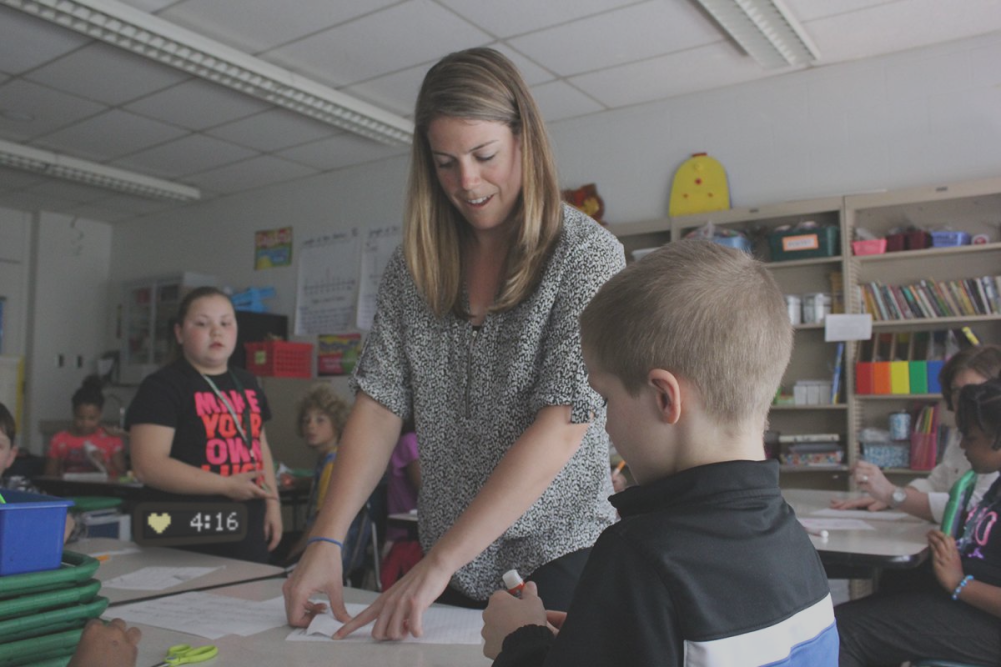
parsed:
4:16
